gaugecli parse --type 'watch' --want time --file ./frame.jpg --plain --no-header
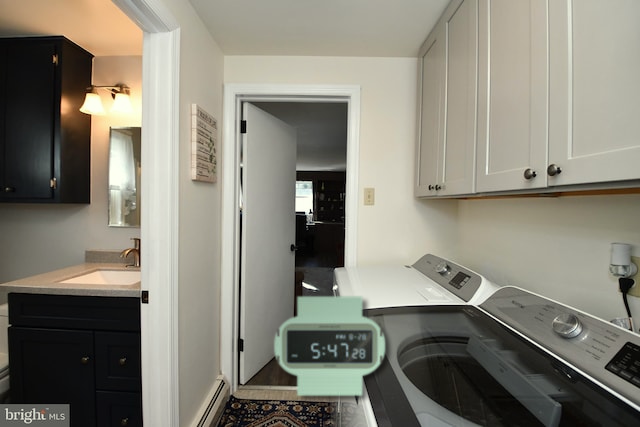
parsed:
5:47
